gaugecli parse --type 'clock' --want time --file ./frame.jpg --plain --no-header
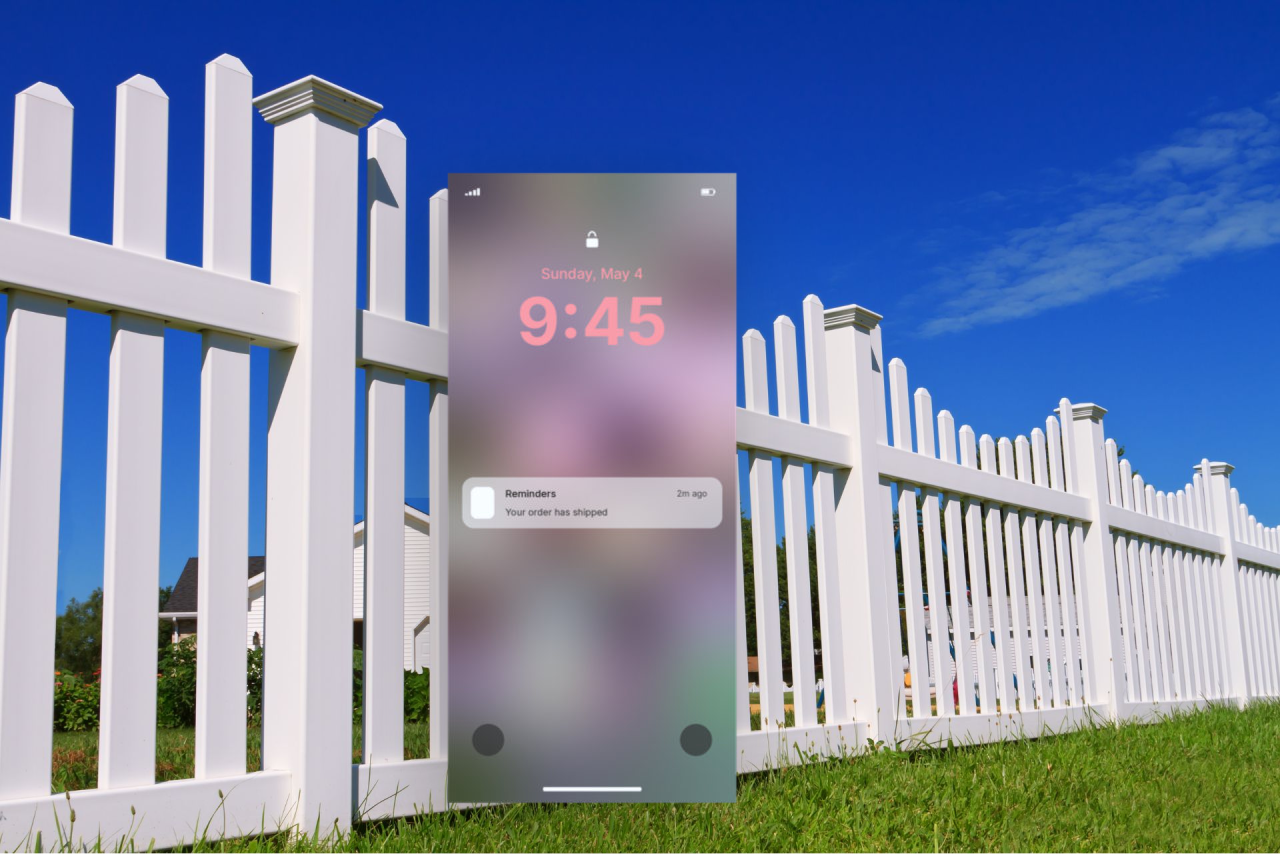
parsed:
9:45
